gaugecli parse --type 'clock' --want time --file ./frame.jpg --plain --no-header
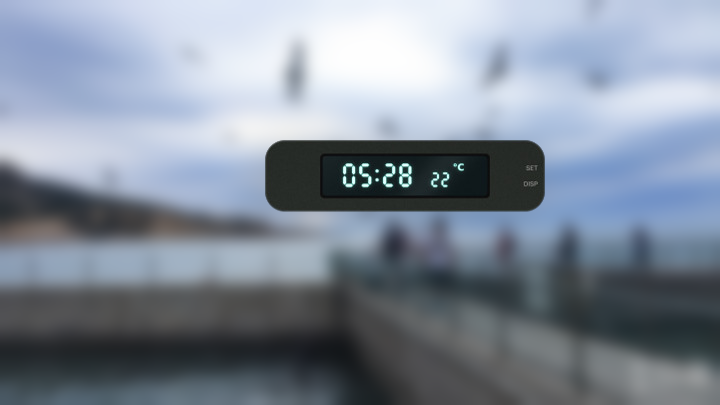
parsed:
5:28
